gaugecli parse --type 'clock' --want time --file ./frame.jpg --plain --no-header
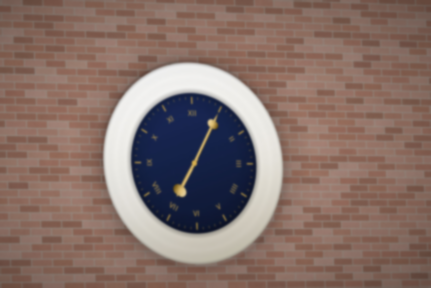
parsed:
7:05
